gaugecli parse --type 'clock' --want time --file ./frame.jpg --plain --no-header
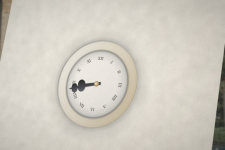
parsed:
8:43
